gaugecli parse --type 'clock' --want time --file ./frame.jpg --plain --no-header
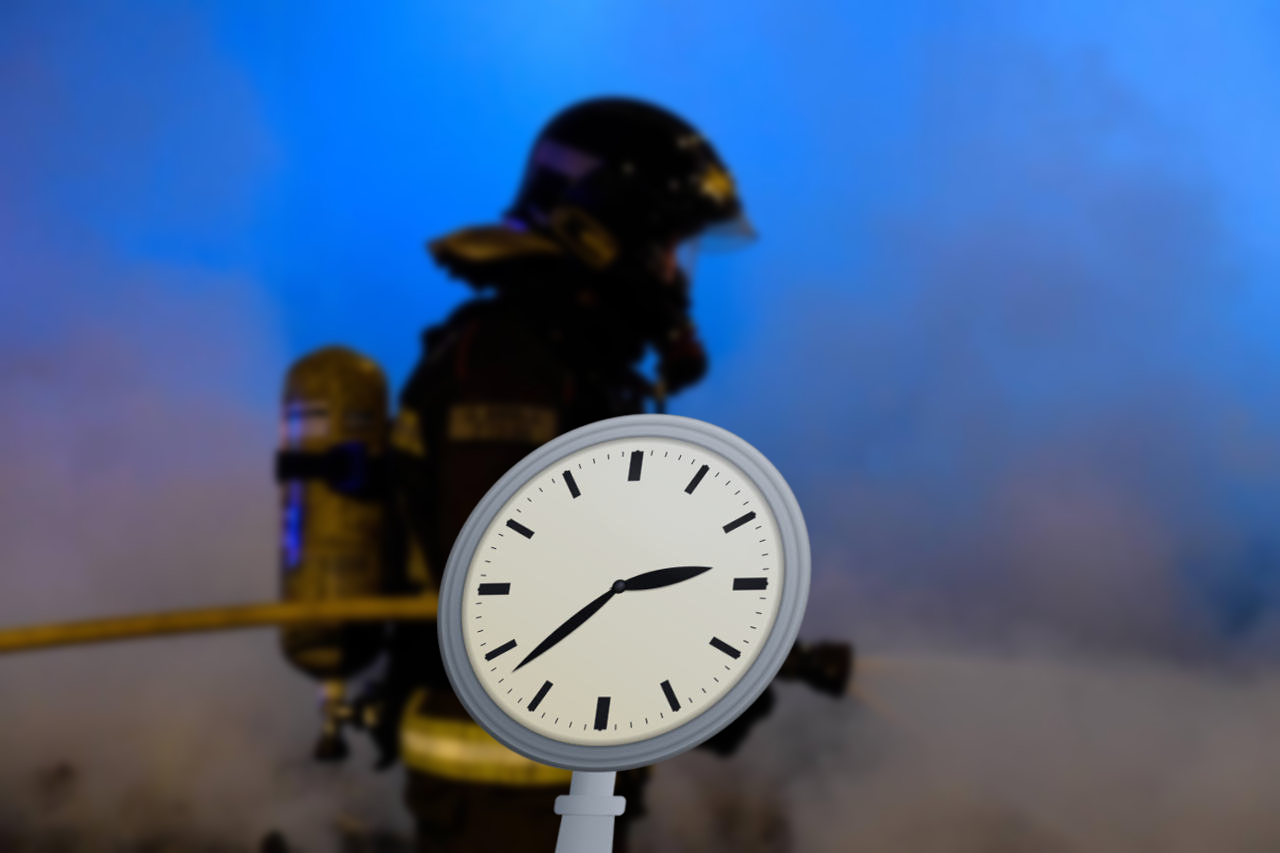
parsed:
2:38
